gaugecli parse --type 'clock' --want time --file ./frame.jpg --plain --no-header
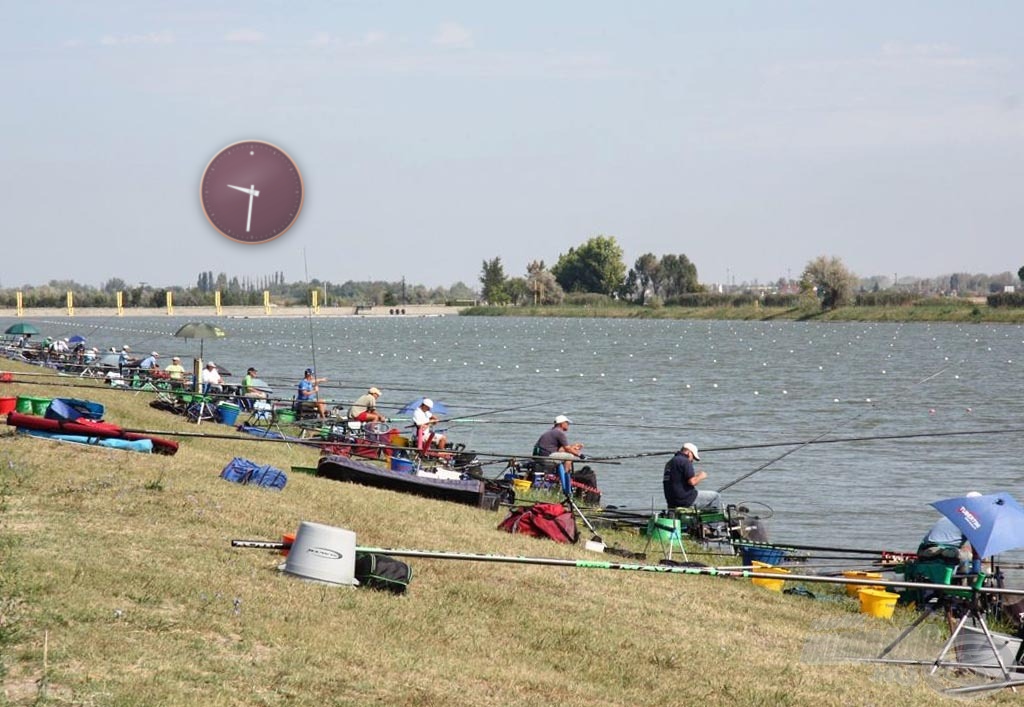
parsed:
9:31
